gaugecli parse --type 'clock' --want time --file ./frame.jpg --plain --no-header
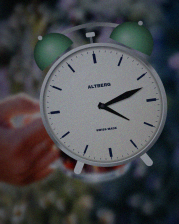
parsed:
4:12
